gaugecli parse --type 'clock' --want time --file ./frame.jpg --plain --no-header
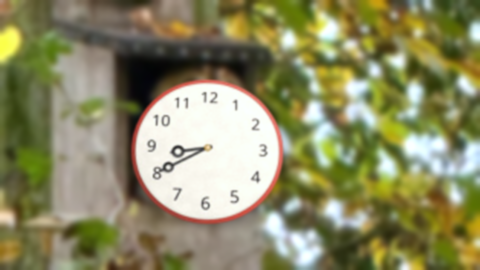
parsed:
8:40
